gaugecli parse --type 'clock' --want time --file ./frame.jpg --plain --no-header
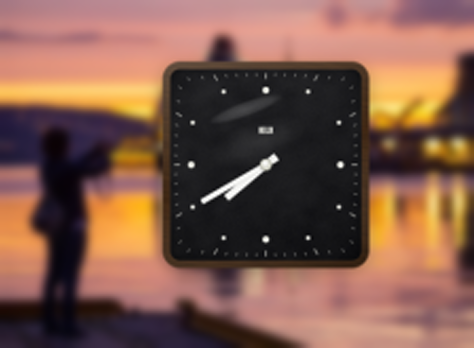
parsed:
7:40
